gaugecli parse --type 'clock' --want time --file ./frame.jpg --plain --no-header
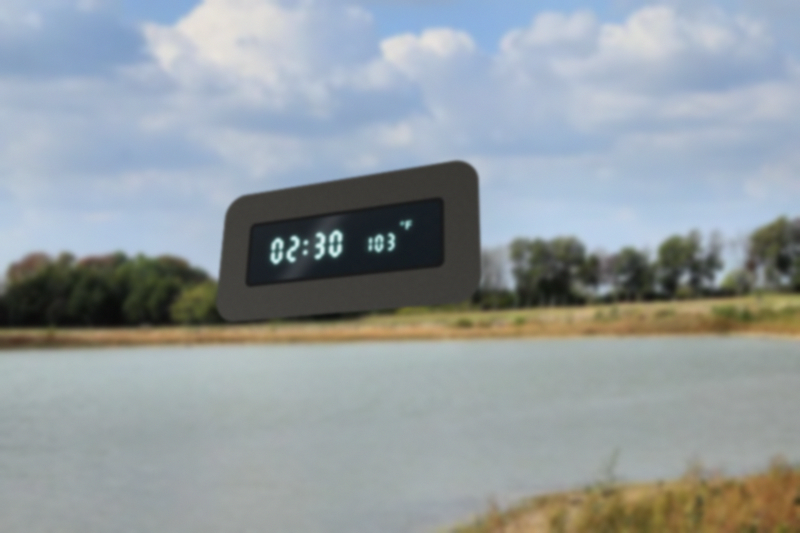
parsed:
2:30
